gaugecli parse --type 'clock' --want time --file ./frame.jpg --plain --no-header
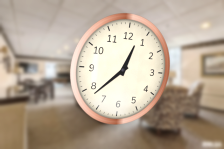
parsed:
12:38
